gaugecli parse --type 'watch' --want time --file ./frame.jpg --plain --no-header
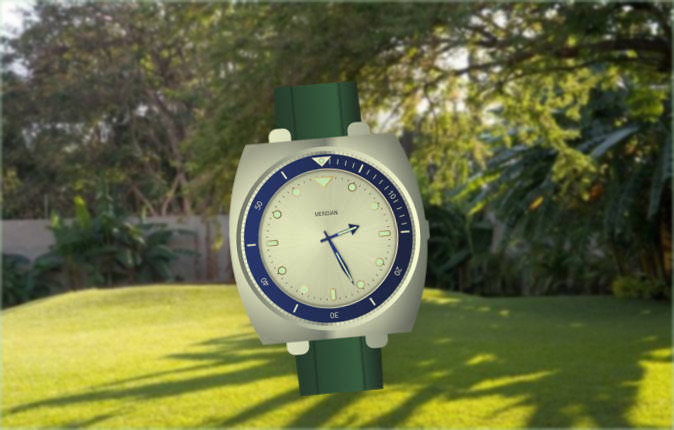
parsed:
2:26
